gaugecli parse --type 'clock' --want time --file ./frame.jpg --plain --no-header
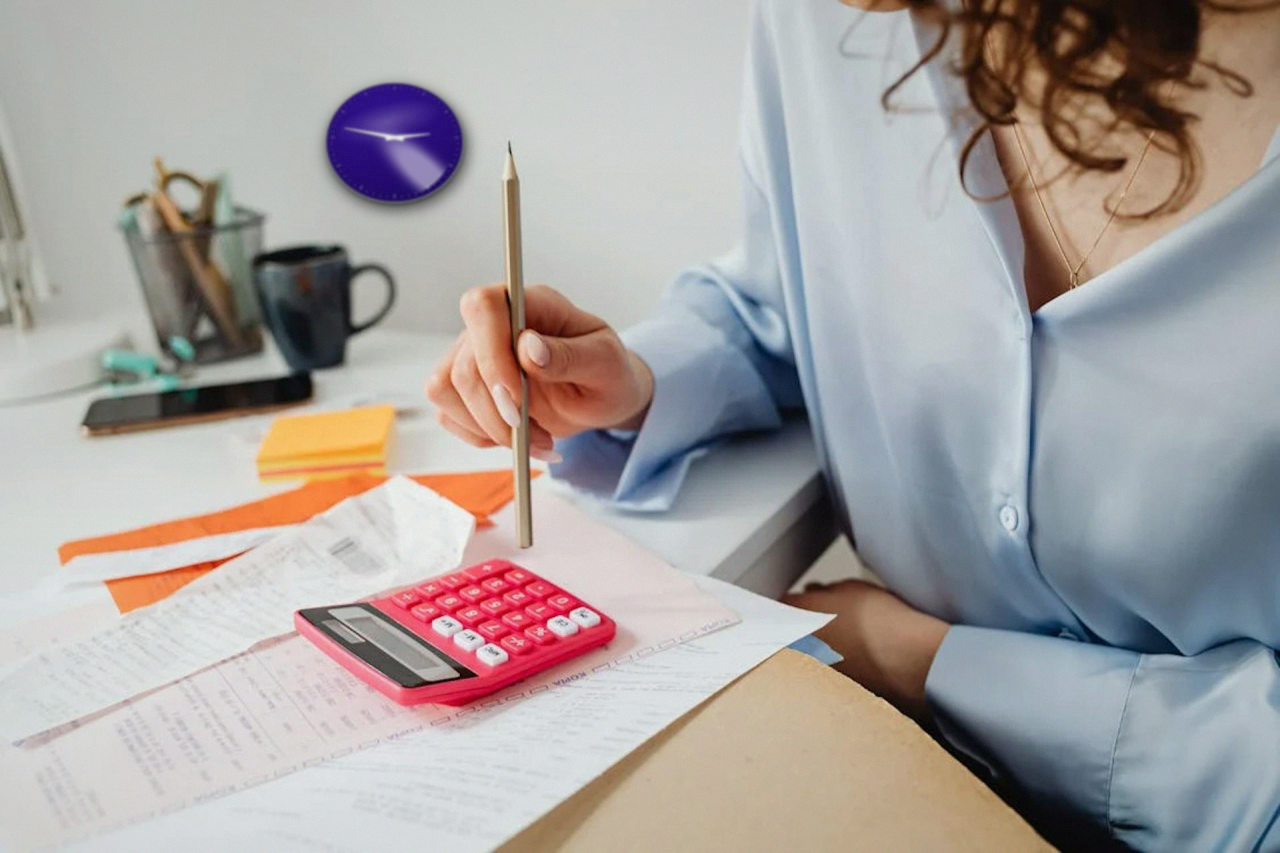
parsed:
2:47
